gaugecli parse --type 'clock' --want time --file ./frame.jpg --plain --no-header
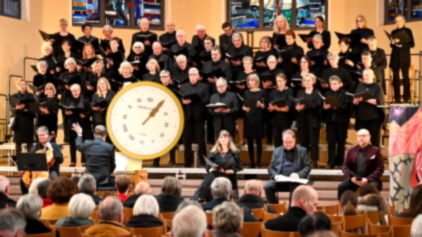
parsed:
1:05
